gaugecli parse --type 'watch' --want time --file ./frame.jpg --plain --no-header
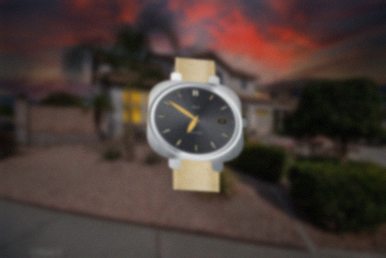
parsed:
6:51
